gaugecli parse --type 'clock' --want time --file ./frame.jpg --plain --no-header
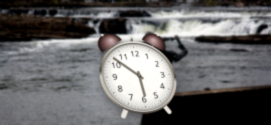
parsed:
5:52
